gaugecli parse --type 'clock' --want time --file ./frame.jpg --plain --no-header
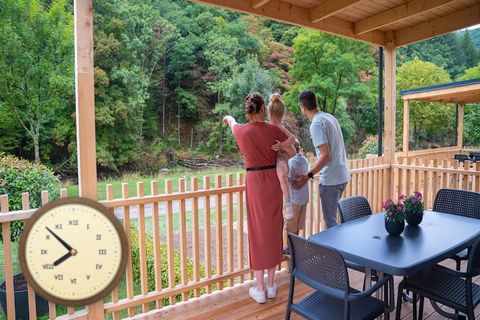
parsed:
7:52
